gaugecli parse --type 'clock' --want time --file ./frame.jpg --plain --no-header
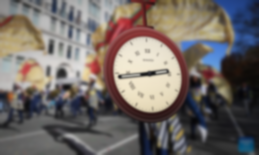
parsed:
2:44
